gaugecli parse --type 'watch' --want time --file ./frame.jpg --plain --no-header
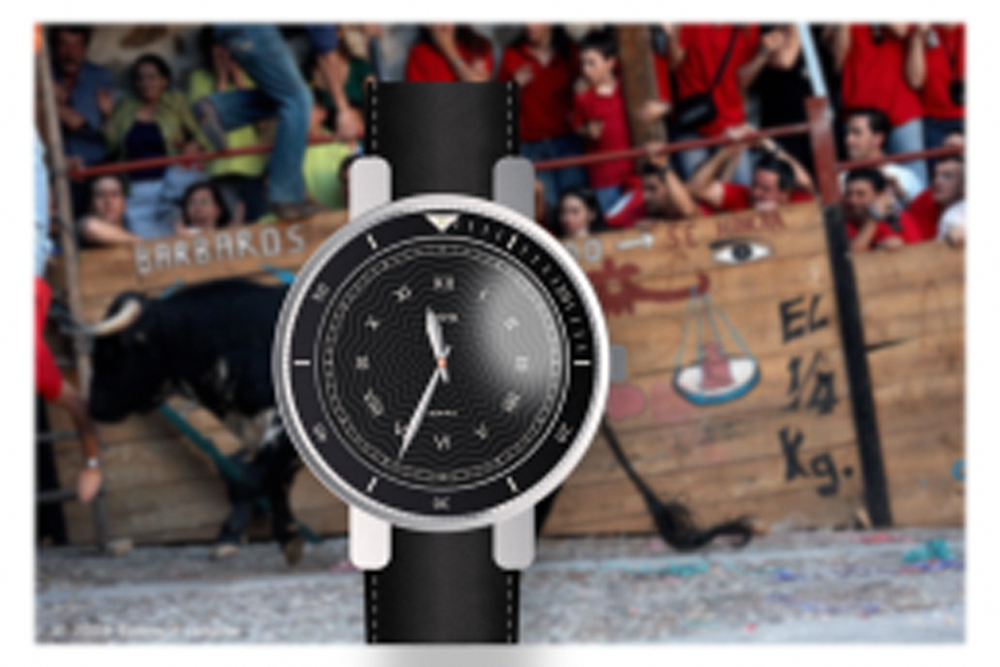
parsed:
11:34
